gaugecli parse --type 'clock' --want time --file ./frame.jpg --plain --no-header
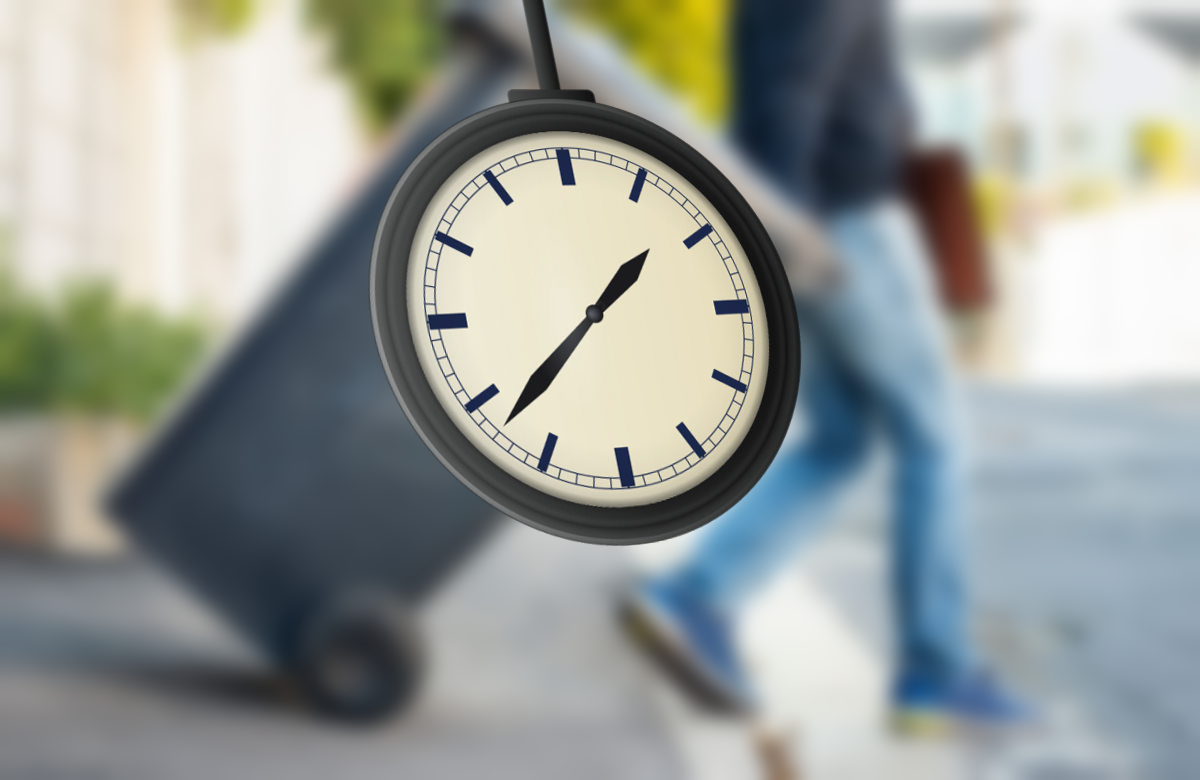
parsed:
1:38
